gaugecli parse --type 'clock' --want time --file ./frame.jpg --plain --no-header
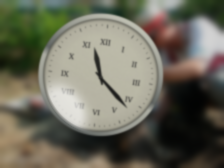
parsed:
11:22
